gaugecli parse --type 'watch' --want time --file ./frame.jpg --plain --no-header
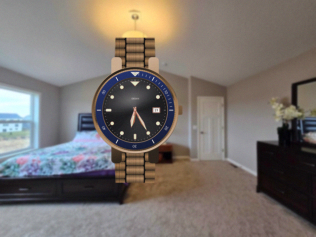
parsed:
6:25
